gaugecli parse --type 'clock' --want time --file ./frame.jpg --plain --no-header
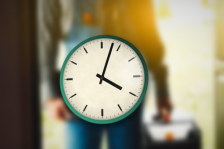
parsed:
4:03
